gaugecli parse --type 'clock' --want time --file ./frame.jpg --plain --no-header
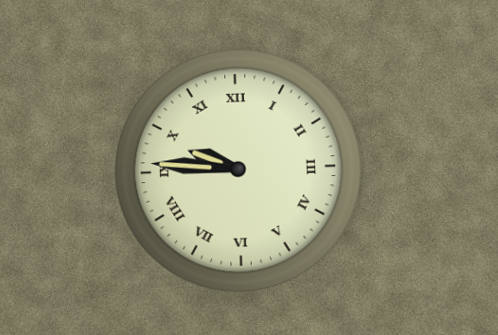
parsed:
9:46
